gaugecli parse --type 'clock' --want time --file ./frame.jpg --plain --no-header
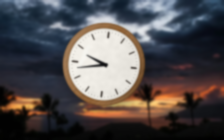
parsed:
9:43
